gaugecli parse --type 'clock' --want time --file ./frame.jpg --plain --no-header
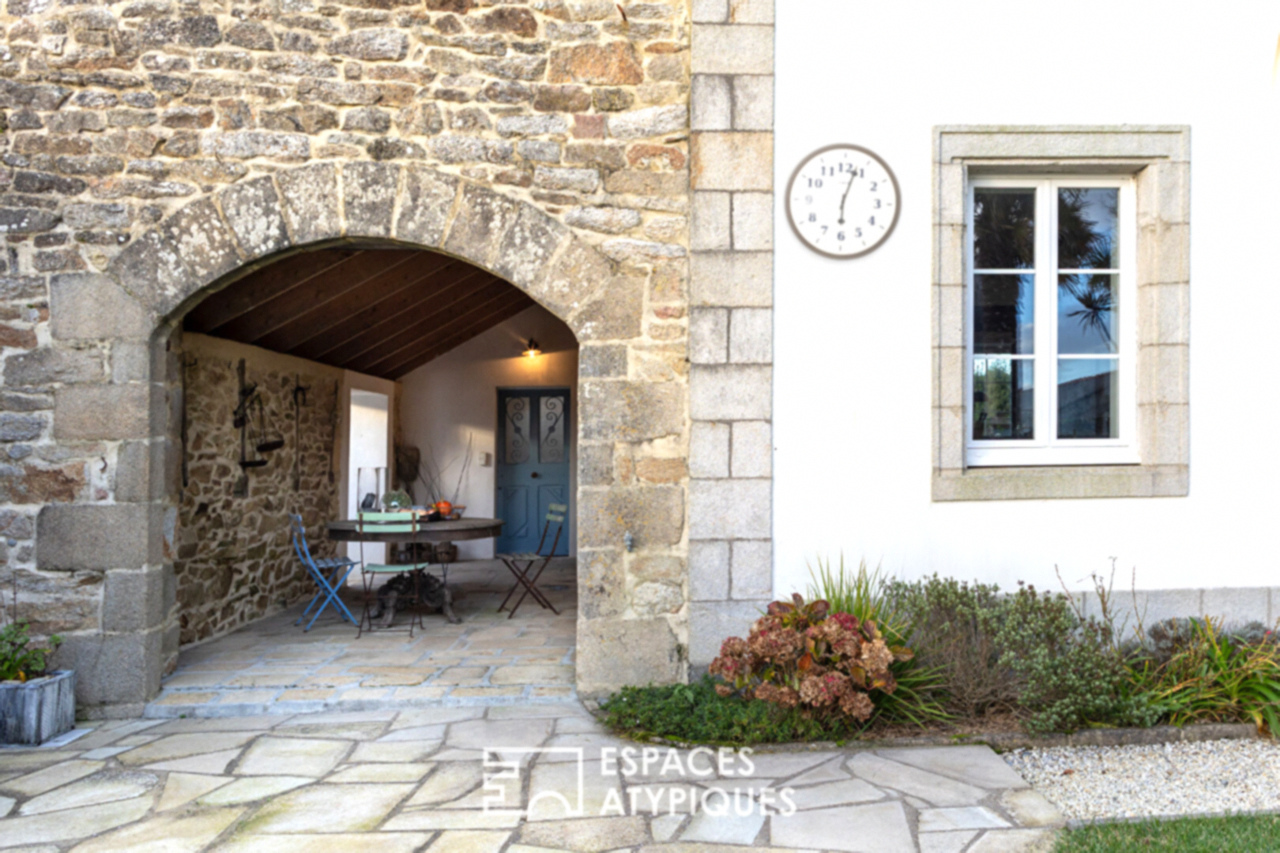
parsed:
6:03
